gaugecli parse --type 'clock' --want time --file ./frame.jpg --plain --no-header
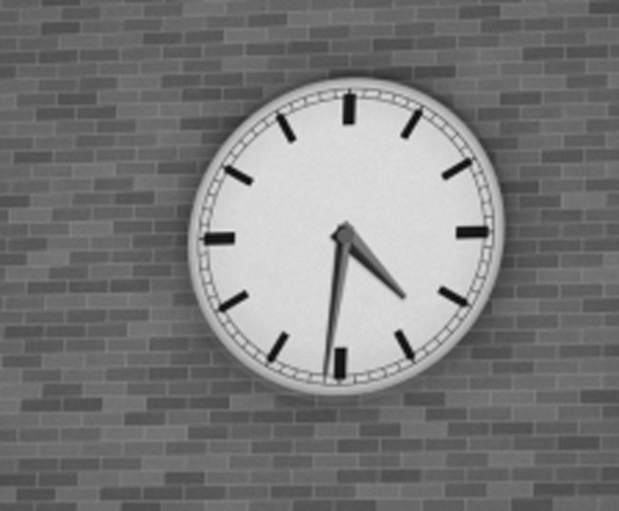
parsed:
4:31
